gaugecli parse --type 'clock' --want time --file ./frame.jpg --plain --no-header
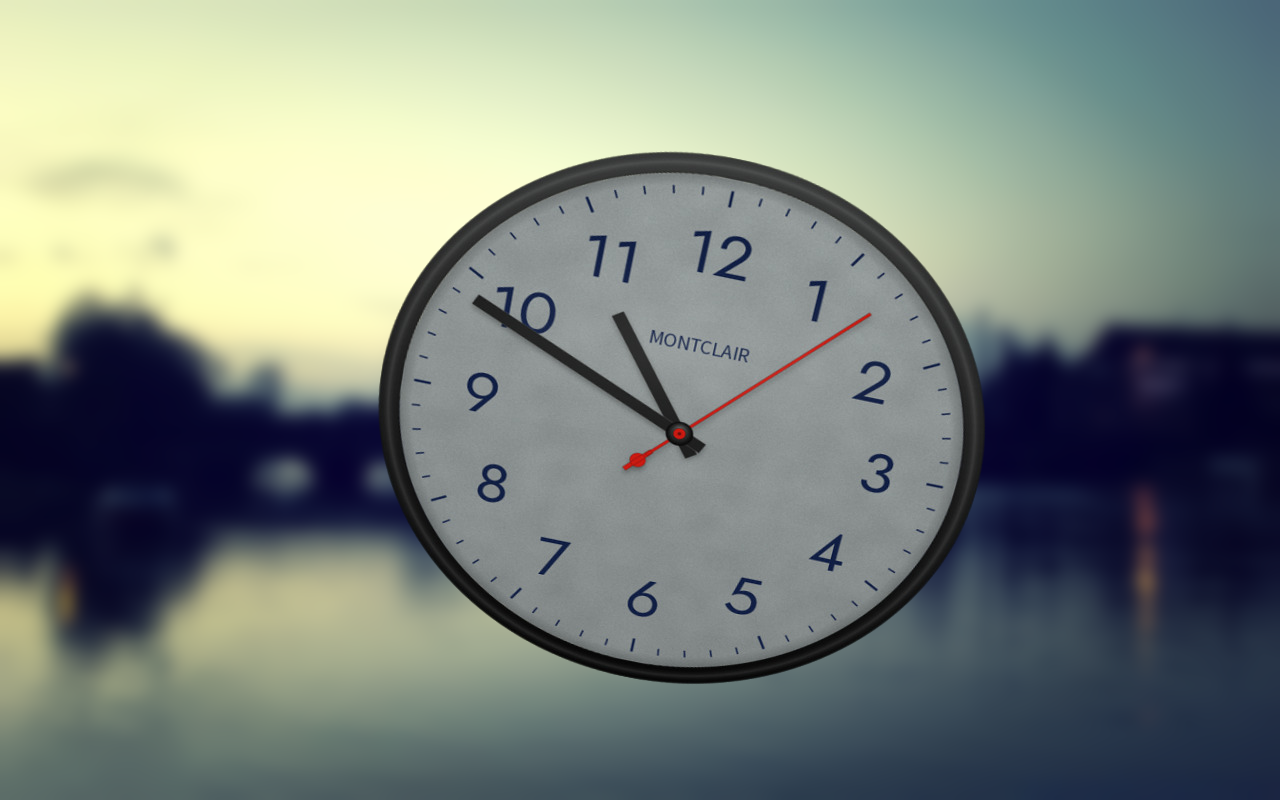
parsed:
10:49:07
